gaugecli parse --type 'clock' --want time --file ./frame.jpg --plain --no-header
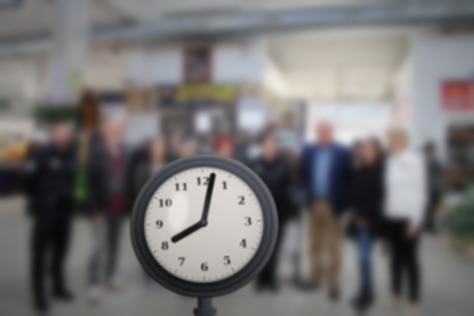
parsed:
8:02
